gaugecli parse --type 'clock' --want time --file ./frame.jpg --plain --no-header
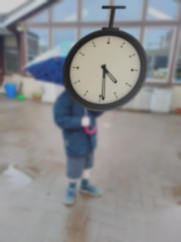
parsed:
4:29
